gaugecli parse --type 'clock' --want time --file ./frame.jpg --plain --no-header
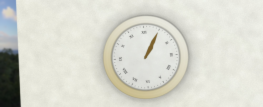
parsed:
1:05
